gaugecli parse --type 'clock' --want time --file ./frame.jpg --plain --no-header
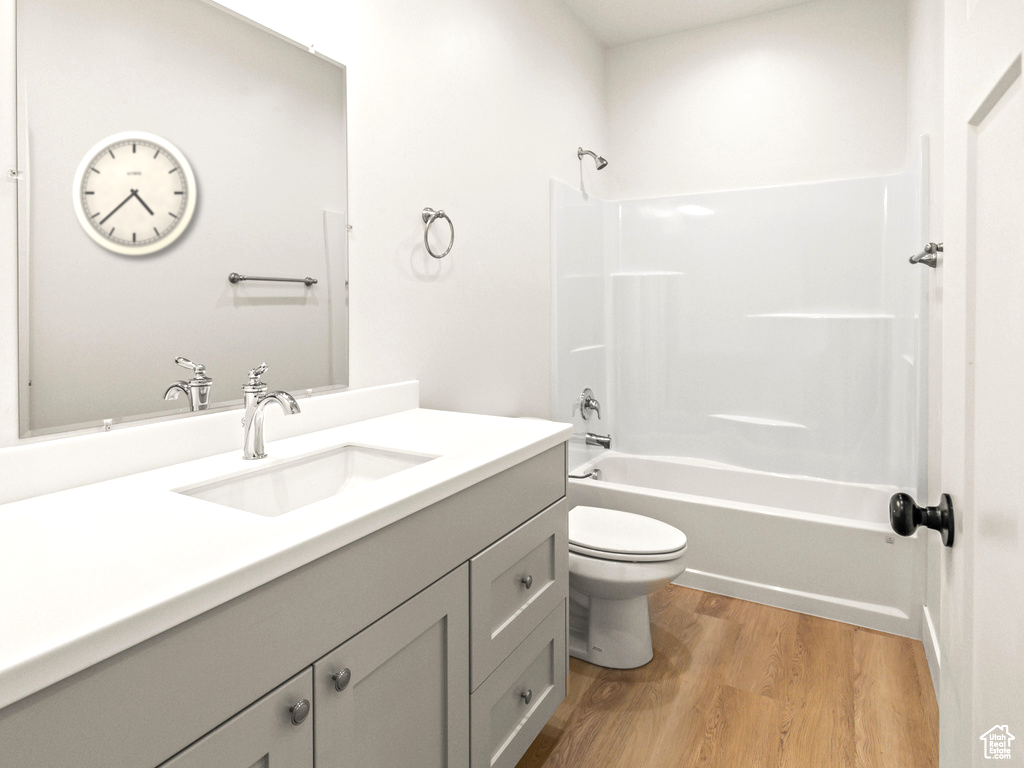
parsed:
4:38
